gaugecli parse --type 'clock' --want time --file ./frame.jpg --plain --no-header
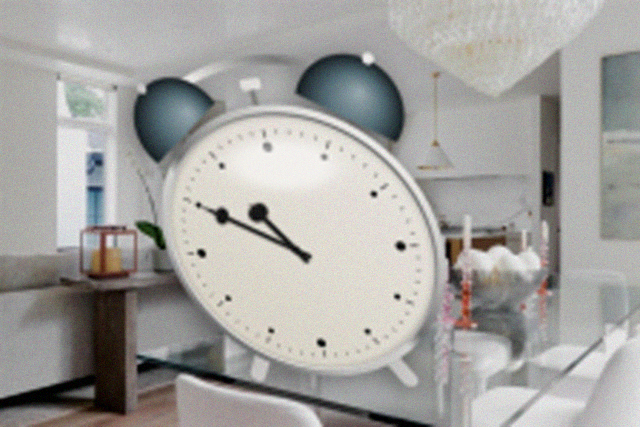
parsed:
10:50
